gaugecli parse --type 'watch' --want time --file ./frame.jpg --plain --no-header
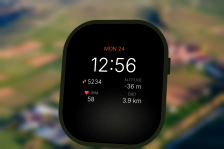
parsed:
12:56
